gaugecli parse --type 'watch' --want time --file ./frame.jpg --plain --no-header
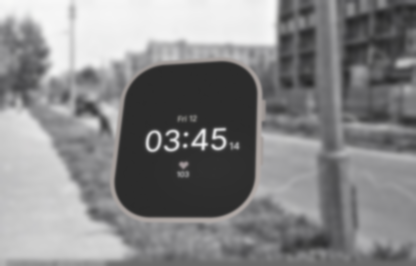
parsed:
3:45
